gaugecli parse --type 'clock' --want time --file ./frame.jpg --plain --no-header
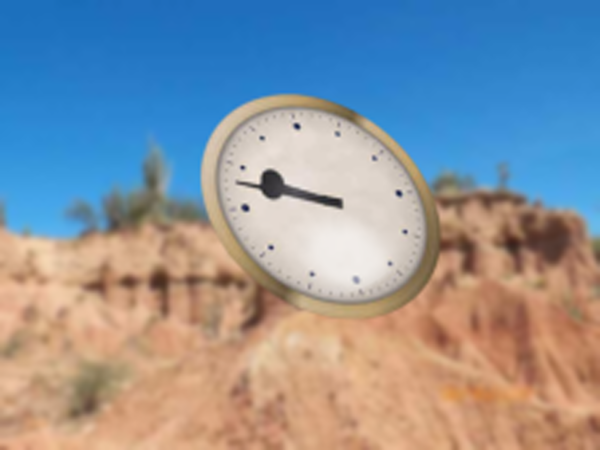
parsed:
9:48
